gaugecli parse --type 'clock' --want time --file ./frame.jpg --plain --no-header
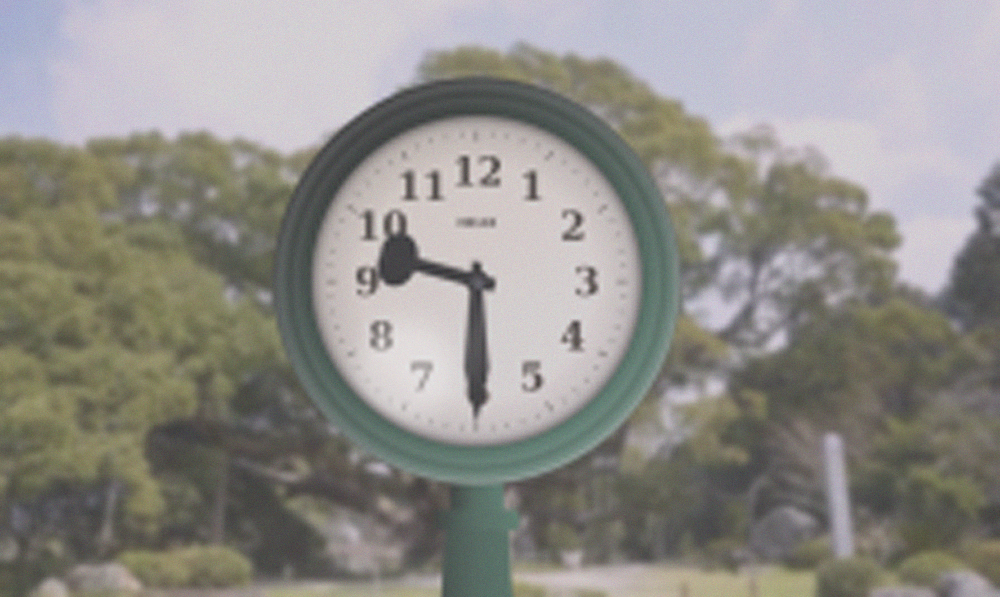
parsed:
9:30
